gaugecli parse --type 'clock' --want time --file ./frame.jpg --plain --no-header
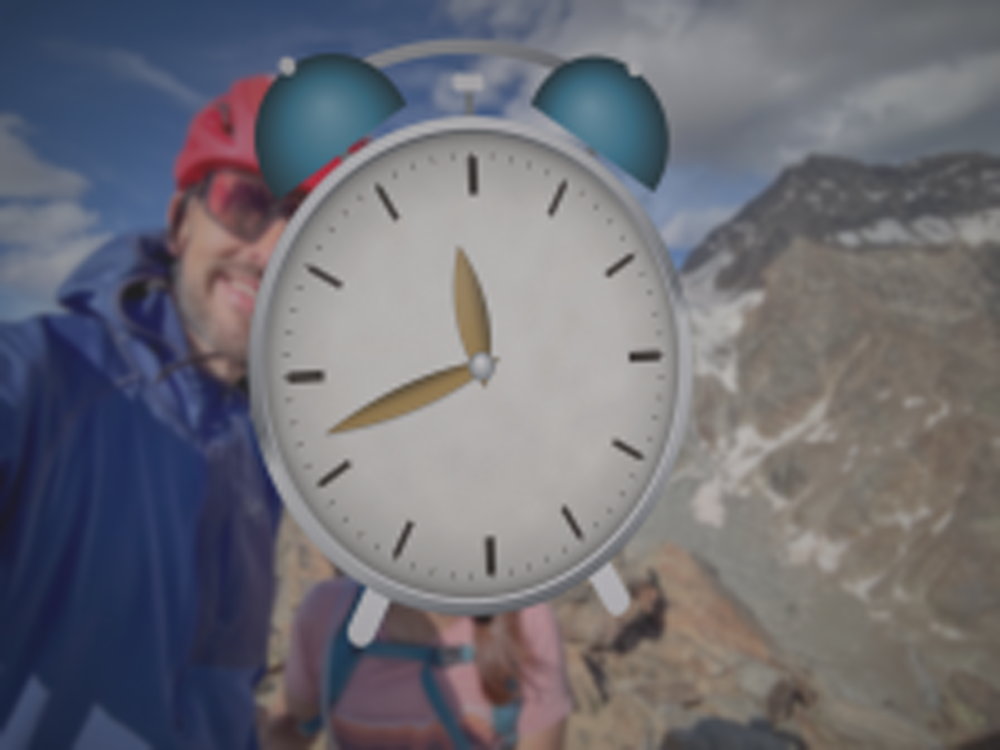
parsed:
11:42
